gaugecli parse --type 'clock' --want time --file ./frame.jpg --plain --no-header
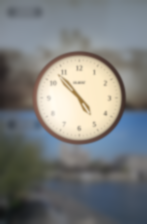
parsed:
4:53
